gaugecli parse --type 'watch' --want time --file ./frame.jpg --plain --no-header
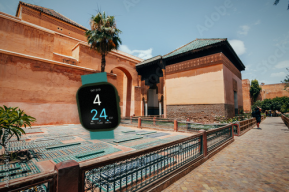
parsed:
4:24
